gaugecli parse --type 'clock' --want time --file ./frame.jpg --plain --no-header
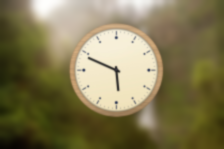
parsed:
5:49
